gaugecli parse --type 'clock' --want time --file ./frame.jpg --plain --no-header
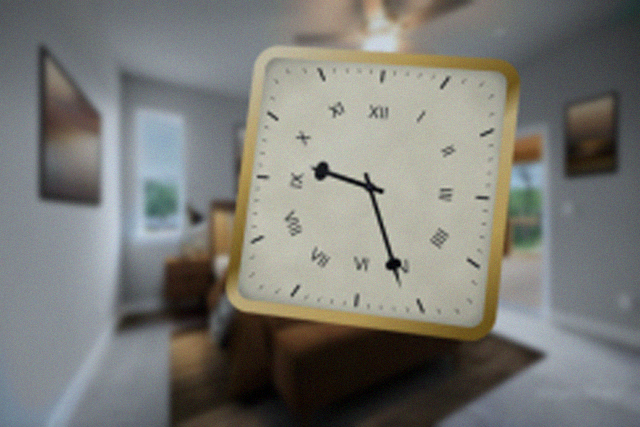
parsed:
9:26
